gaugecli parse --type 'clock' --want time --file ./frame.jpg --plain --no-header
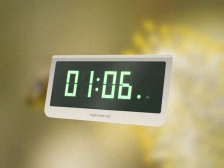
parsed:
1:06
